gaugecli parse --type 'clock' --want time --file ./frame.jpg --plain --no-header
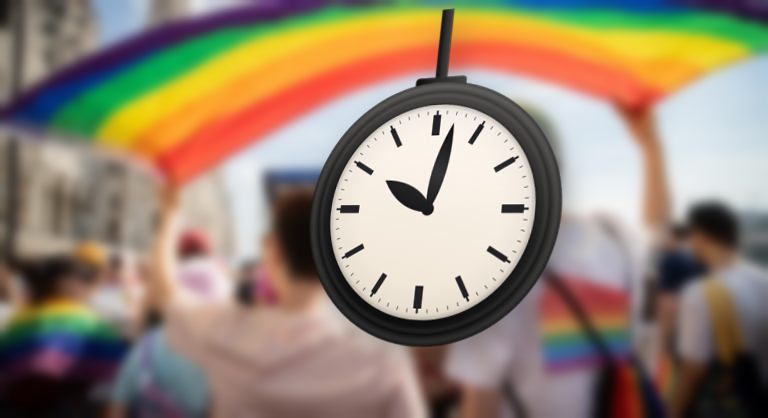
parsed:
10:02
